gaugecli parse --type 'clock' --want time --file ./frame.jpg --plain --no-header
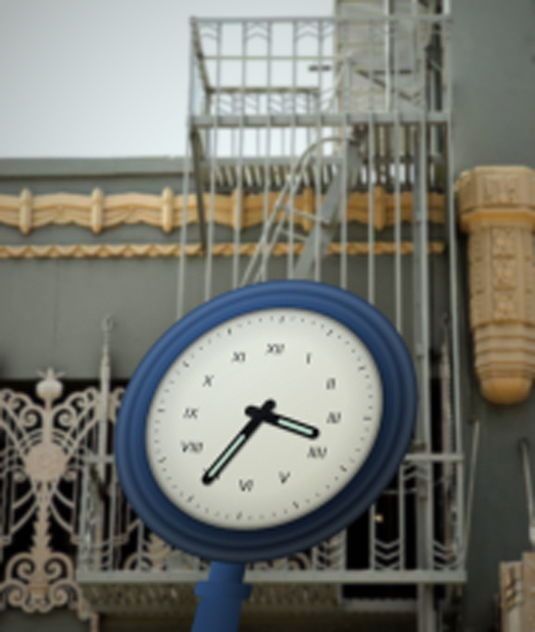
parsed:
3:35
